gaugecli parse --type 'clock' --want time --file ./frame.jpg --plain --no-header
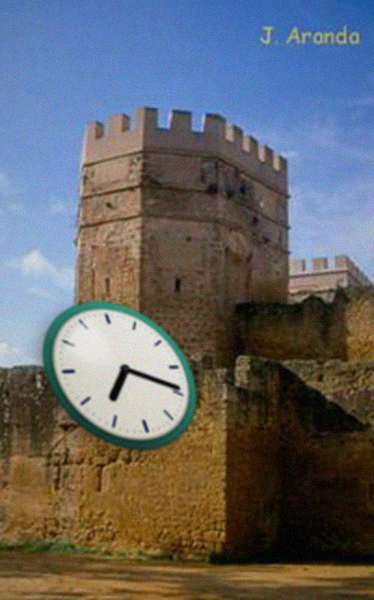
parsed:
7:19
